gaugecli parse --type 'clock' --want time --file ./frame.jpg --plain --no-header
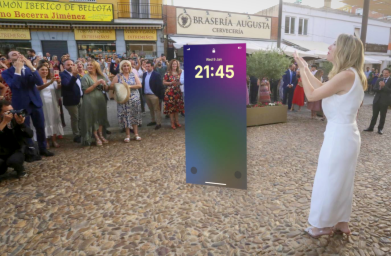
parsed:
21:45
